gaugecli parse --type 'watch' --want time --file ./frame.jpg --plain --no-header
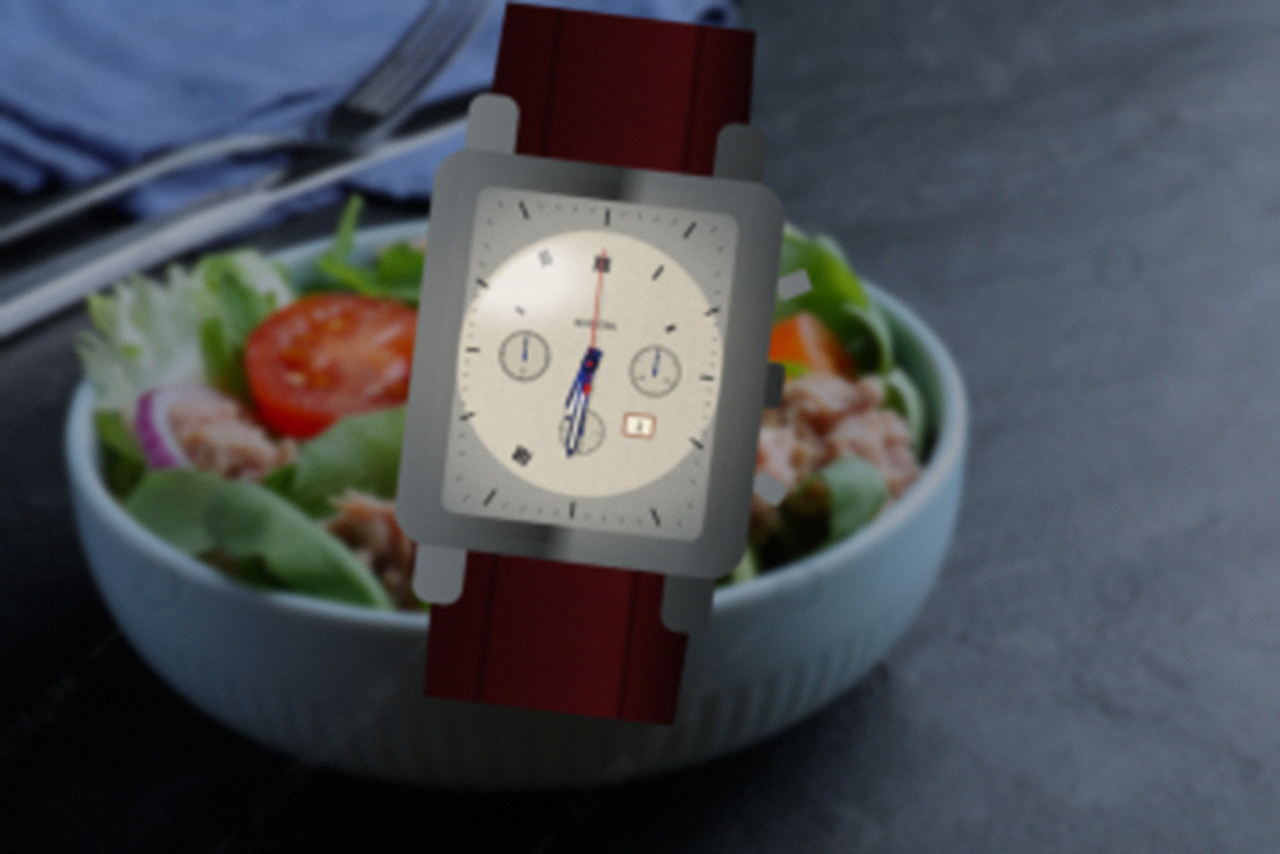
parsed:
6:31
